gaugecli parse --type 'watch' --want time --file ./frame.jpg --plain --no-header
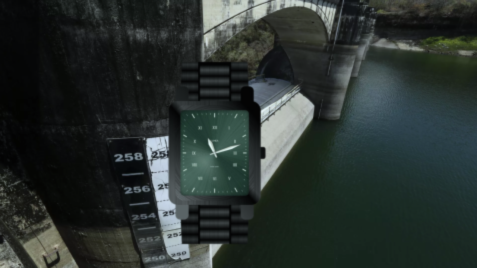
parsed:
11:12
